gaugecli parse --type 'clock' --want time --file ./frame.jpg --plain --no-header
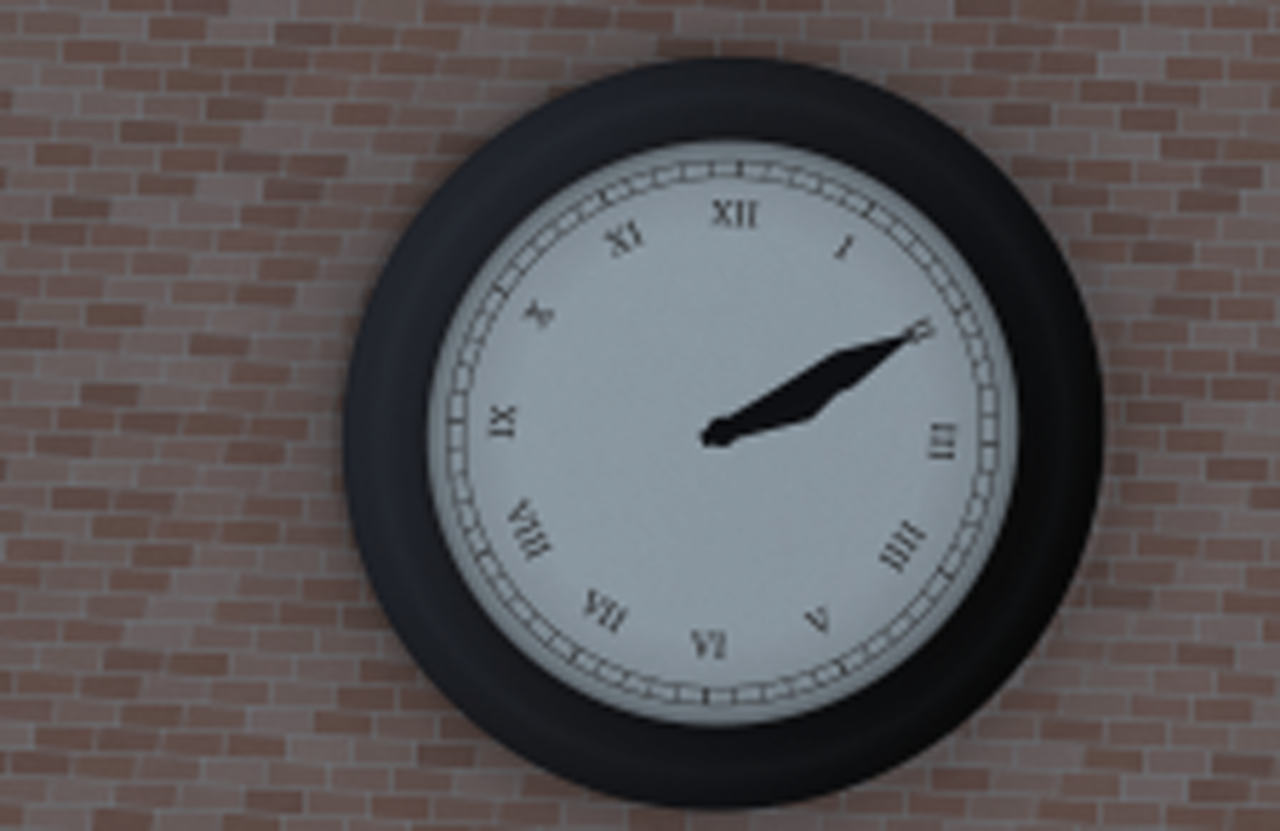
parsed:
2:10
